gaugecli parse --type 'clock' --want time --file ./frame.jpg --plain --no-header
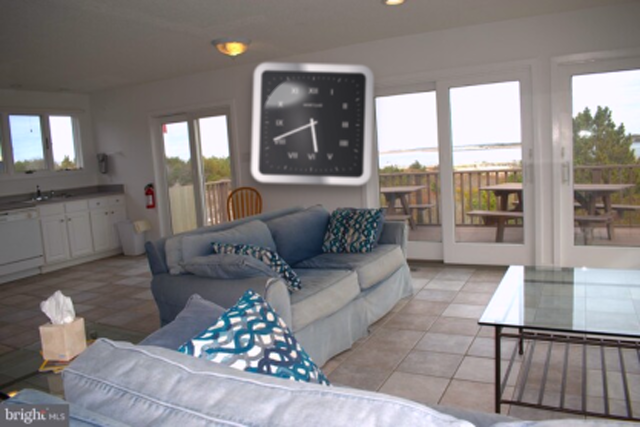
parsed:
5:41
